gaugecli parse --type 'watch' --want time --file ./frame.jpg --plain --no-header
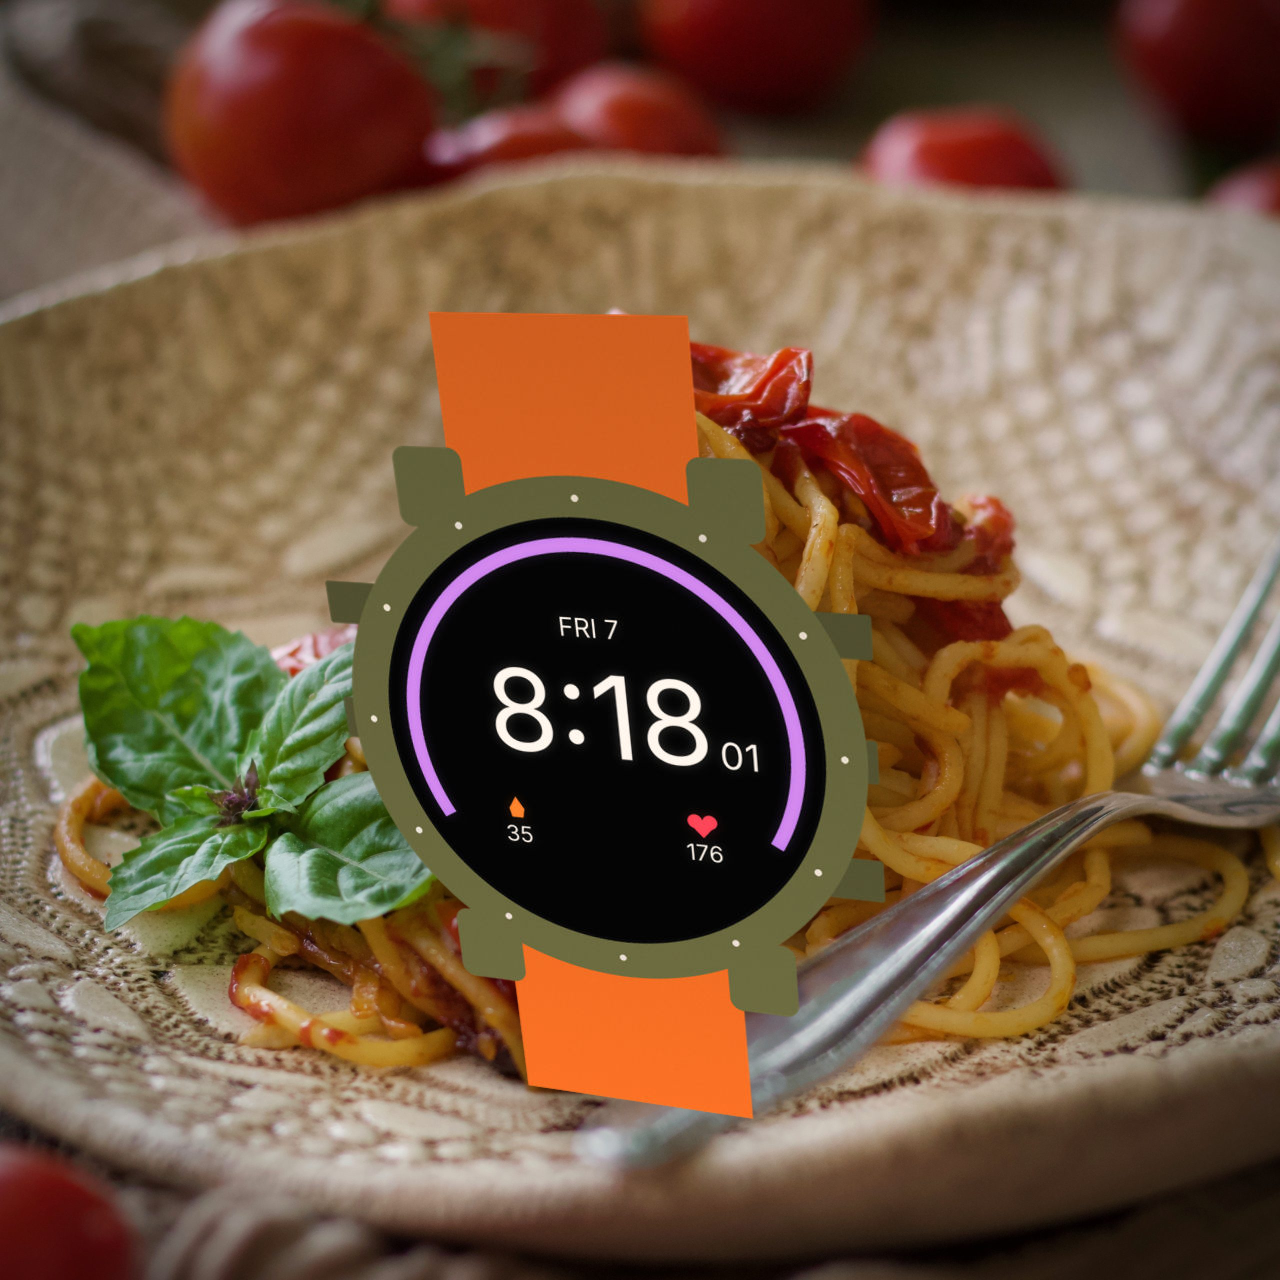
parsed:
8:18:01
